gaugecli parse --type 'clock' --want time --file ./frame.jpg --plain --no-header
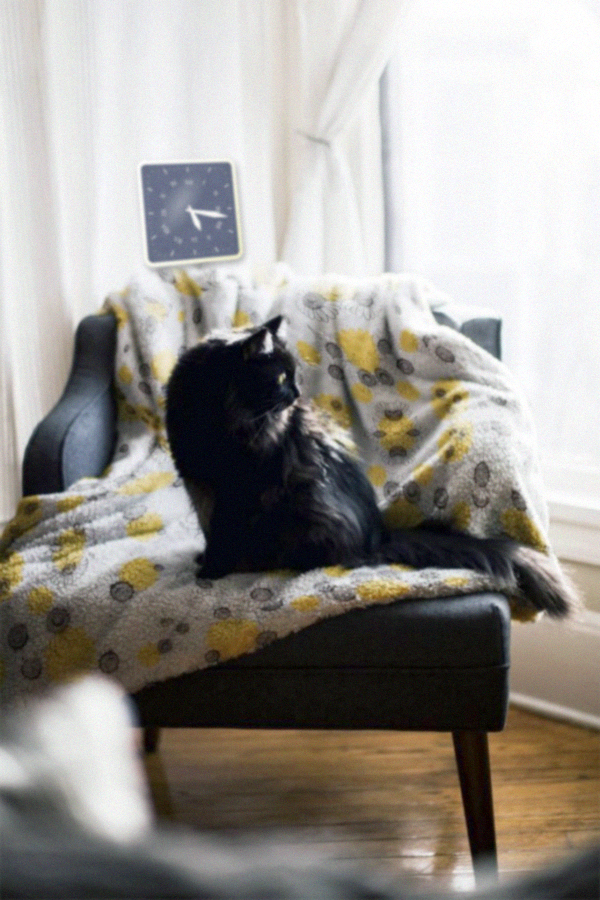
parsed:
5:17
